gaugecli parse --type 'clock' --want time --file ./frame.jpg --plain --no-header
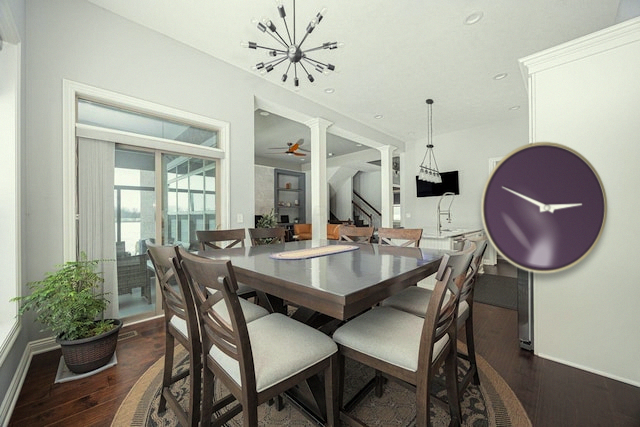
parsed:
2:49
